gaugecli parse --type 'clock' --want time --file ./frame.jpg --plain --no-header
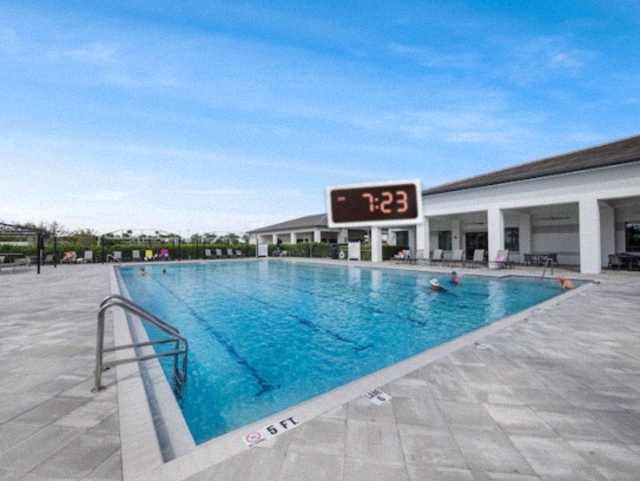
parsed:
7:23
